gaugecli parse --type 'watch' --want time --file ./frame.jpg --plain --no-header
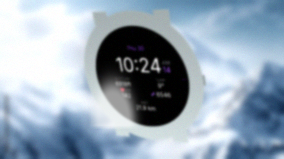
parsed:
10:24
